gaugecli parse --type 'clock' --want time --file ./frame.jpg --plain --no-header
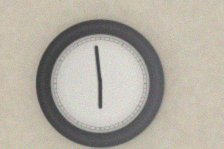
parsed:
5:59
